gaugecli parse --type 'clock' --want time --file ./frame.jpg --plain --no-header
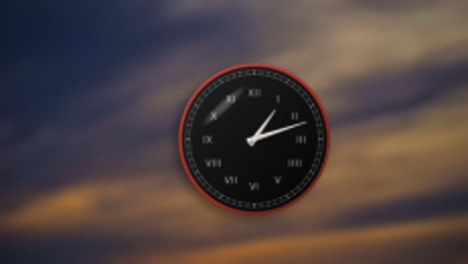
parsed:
1:12
